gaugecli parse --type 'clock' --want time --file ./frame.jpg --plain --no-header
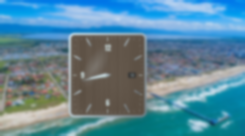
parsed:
8:43
